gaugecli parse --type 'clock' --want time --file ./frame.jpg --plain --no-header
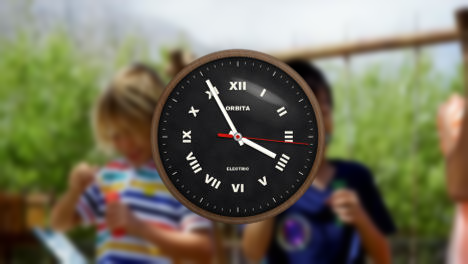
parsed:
3:55:16
